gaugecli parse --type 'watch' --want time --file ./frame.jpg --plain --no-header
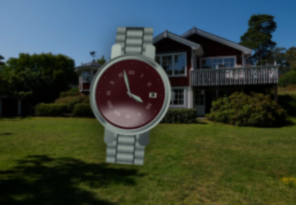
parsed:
3:57
